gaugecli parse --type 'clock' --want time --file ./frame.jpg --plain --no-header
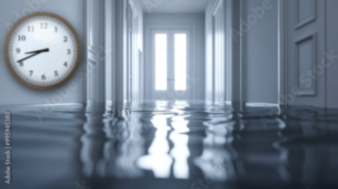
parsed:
8:41
